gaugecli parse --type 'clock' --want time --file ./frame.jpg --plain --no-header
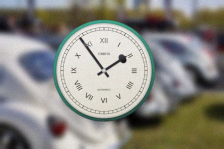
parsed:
1:54
